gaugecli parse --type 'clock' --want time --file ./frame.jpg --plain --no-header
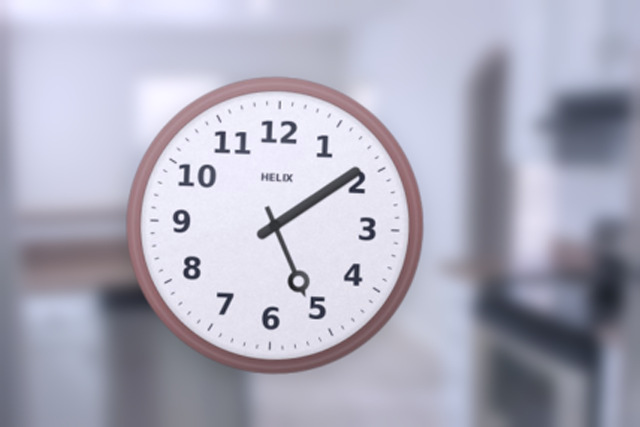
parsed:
5:09
